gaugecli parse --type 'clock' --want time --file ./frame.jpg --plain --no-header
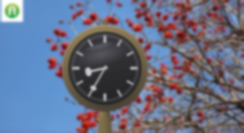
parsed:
8:35
